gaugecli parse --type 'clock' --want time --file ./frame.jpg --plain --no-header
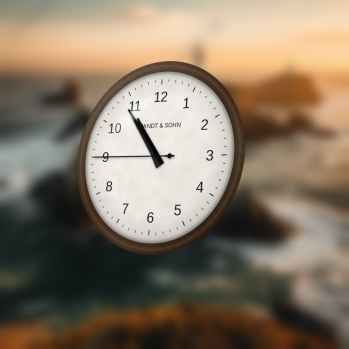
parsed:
10:53:45
